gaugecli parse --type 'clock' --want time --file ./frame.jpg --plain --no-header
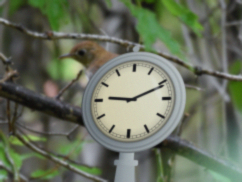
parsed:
9:11
